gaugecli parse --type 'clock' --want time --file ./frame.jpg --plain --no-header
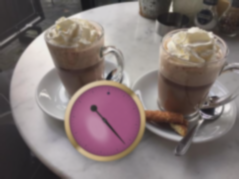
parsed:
10:22
